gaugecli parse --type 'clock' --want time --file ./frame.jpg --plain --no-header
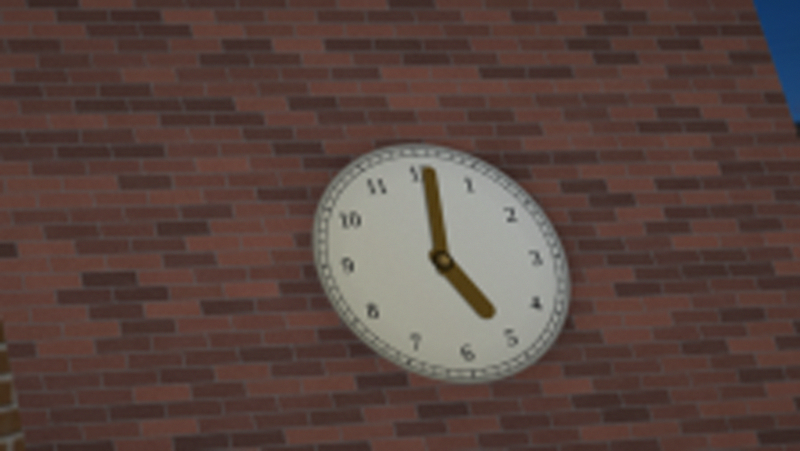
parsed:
5:01
